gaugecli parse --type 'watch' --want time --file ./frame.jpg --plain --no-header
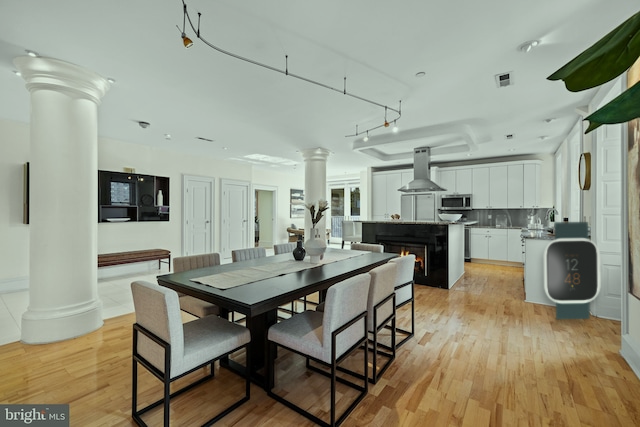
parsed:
12:48
